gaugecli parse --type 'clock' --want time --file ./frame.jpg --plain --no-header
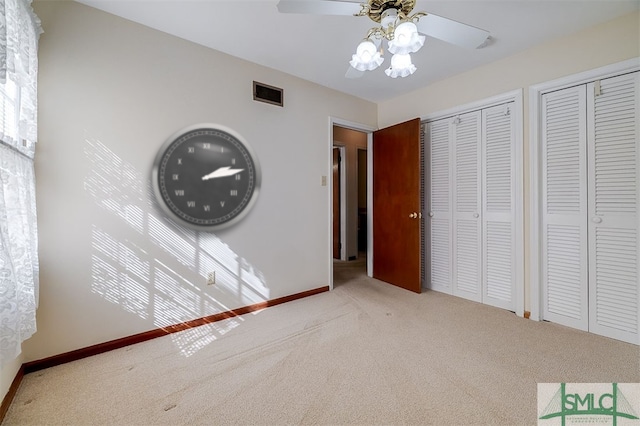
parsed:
2:13
